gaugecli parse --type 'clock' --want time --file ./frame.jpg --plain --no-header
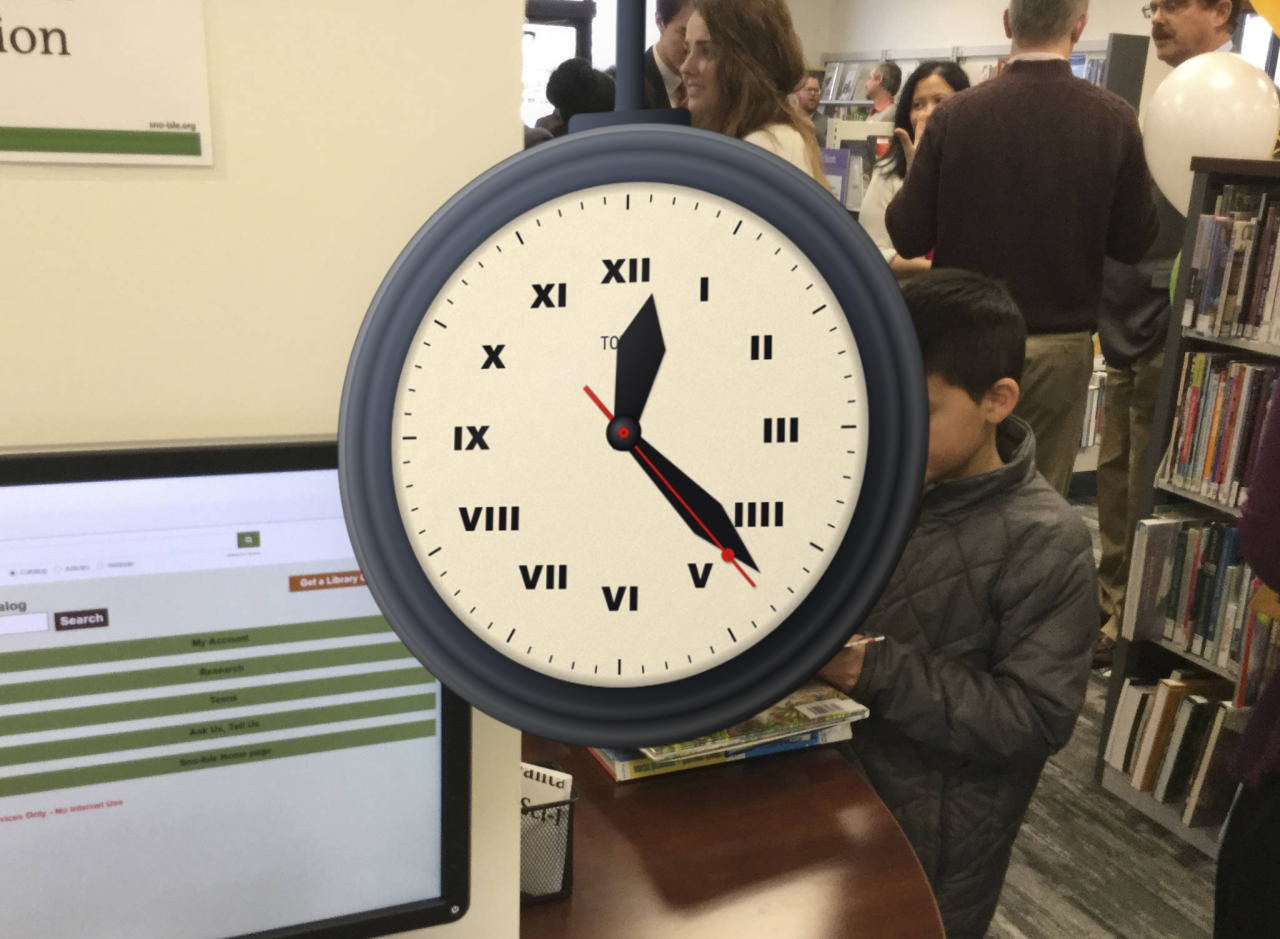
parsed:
12:22:23
